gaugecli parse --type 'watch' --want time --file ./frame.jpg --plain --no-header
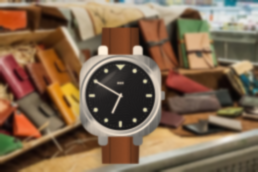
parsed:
6:50
